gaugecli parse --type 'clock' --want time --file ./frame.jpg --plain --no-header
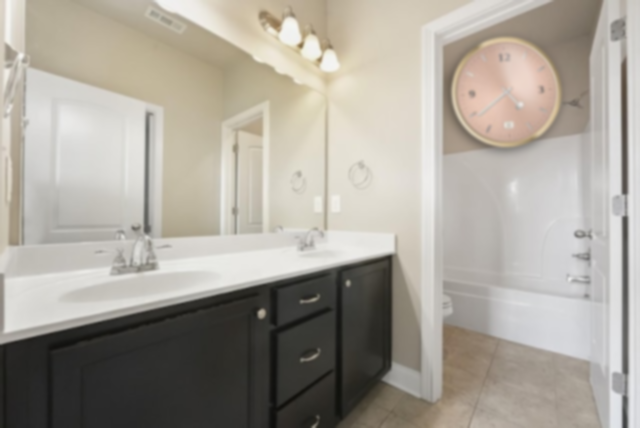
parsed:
4:39
